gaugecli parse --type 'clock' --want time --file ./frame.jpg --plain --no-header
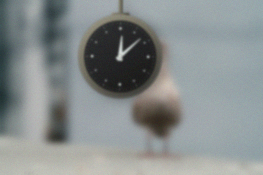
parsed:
12:08
